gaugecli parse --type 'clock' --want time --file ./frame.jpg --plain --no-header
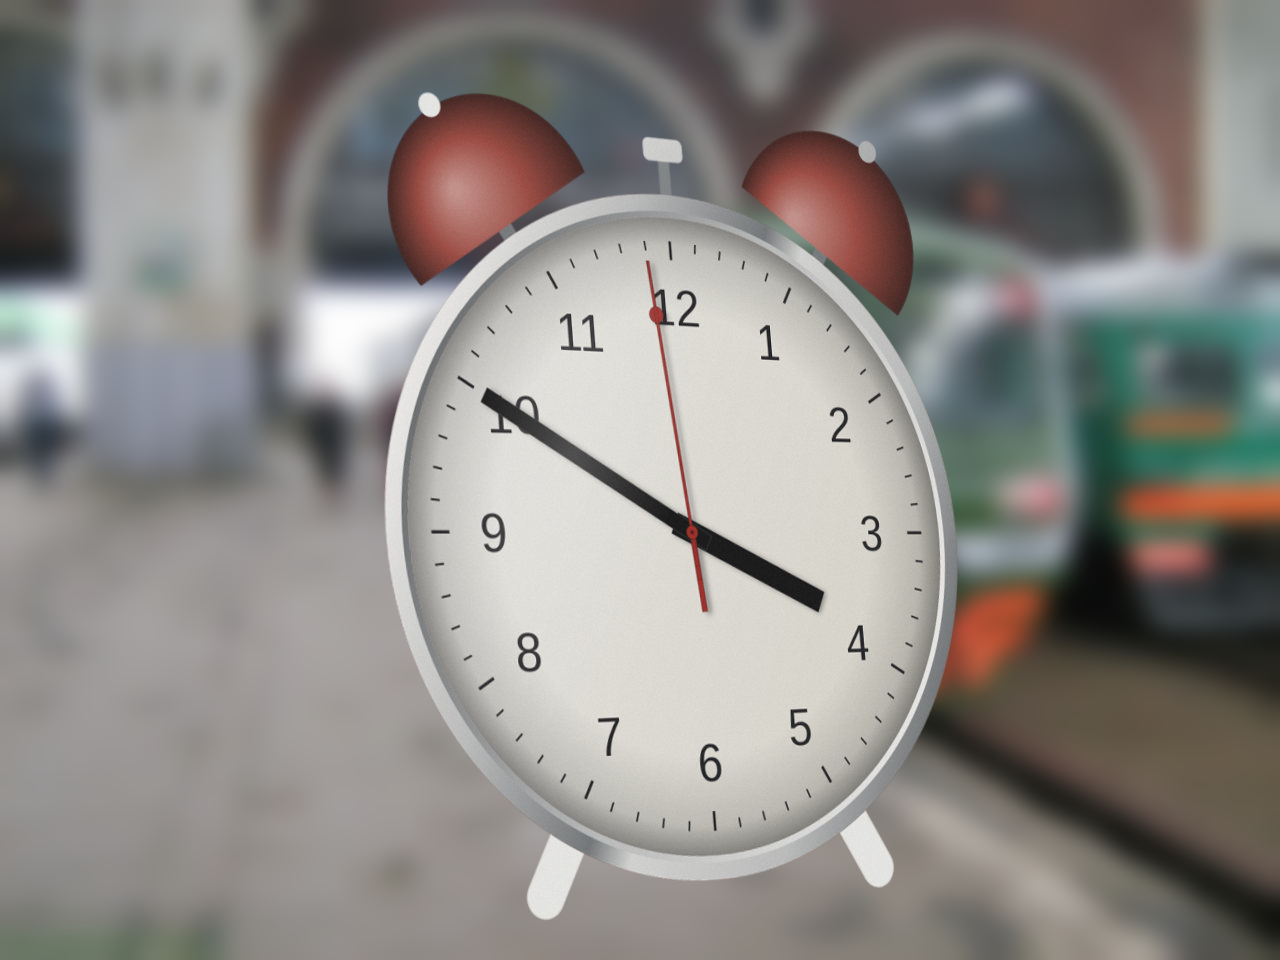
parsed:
3:49:59
